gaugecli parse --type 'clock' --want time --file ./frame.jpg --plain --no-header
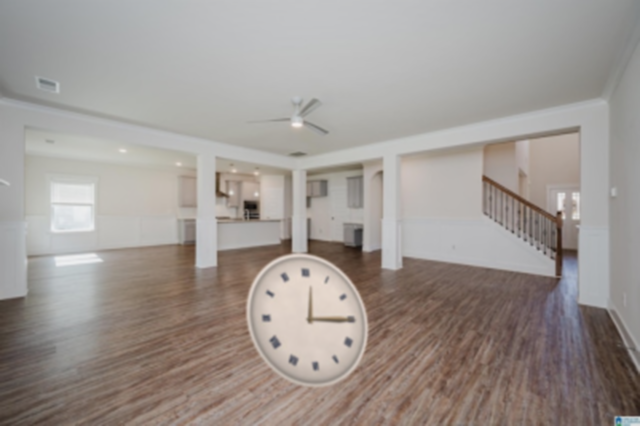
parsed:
12:15
